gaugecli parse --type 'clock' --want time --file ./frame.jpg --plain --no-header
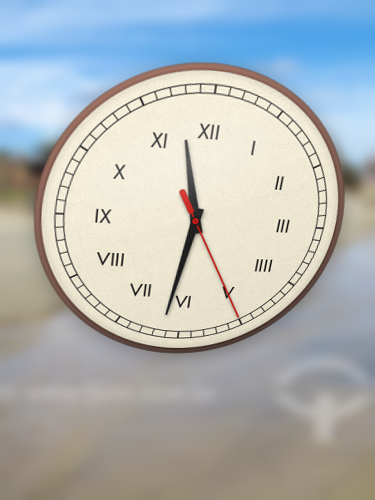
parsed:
11:31:25
